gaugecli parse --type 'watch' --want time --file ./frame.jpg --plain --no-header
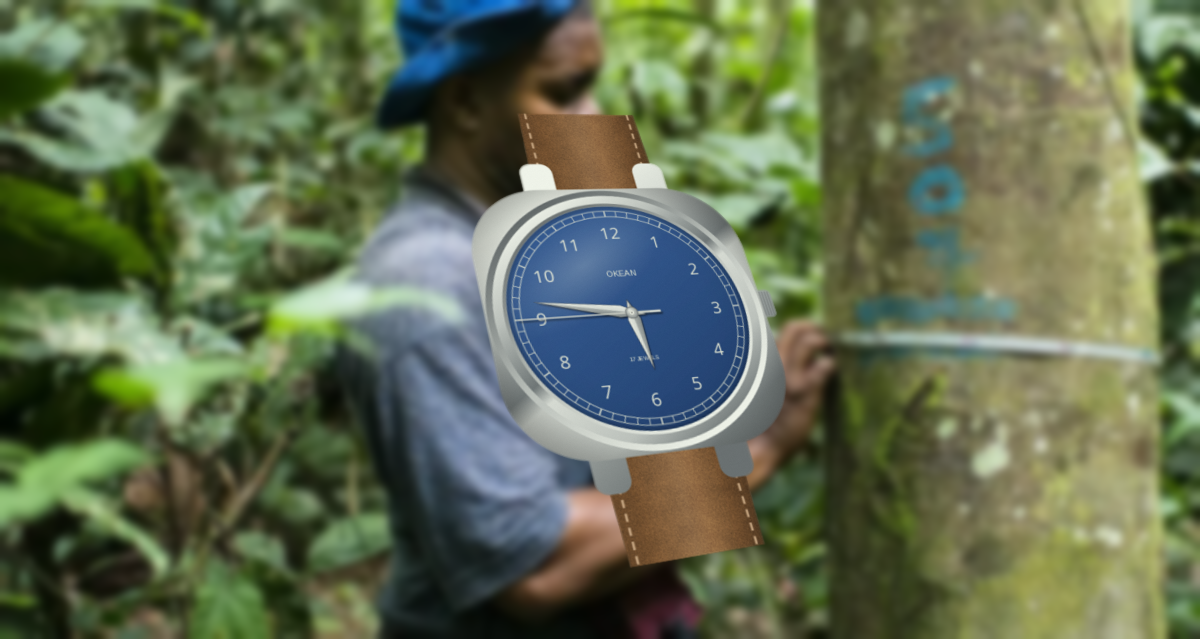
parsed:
5:46:45
